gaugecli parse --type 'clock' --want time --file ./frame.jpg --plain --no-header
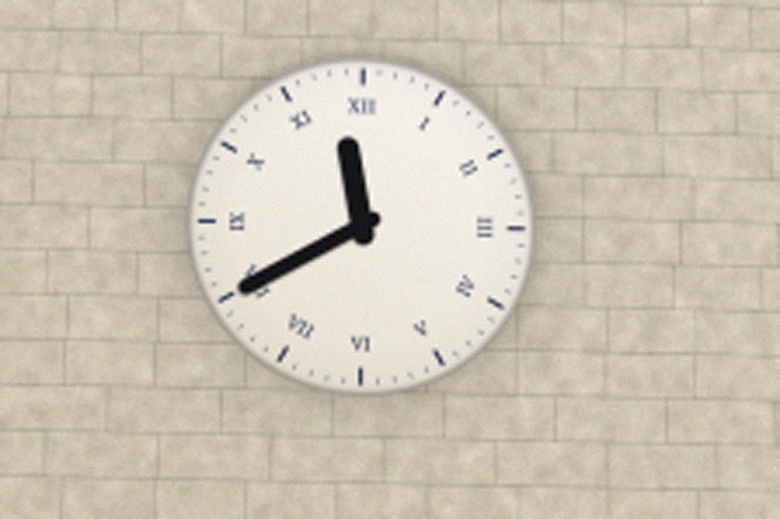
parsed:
11:40
